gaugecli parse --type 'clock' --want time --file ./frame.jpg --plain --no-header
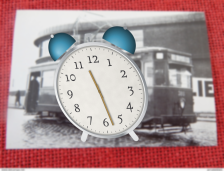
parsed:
11:28
